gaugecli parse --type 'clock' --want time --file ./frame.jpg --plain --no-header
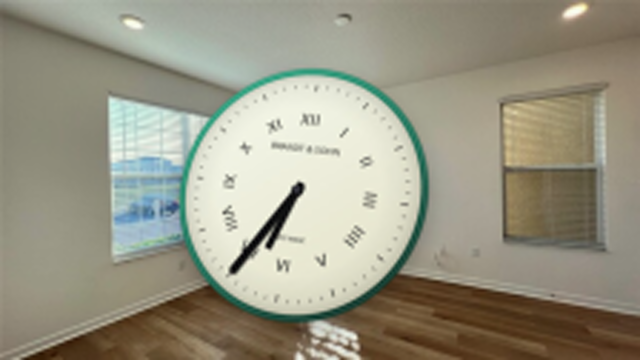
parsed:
6:35
